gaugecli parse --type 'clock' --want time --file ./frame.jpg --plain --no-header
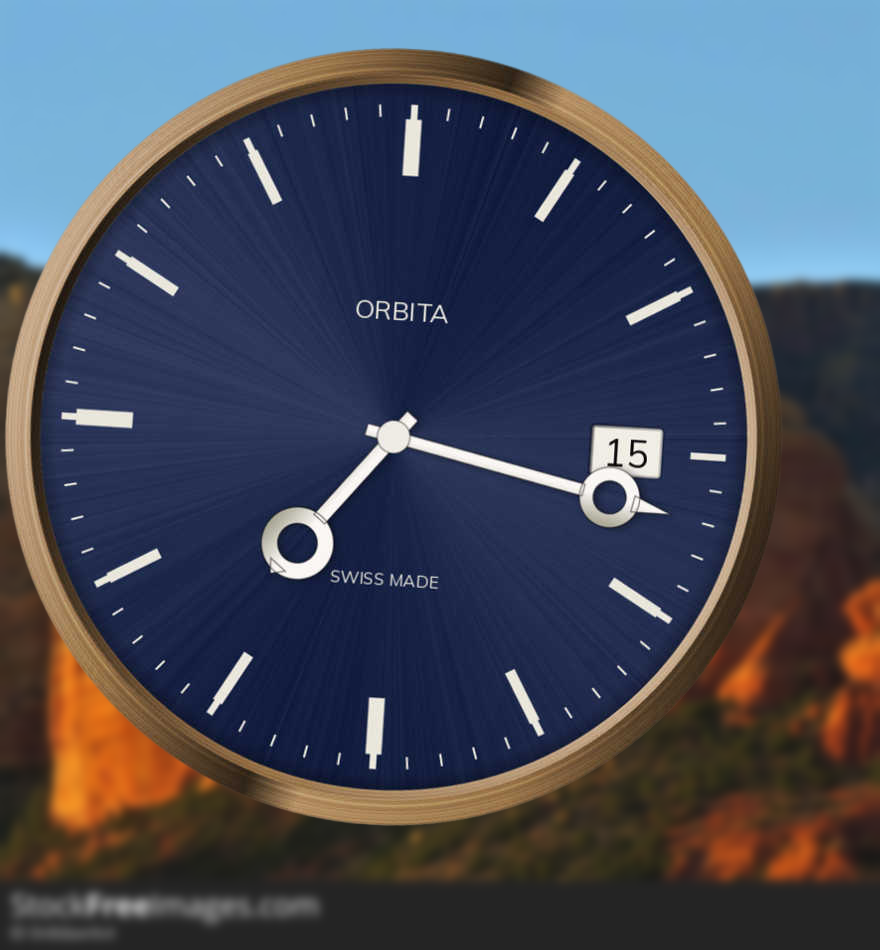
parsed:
7:17
